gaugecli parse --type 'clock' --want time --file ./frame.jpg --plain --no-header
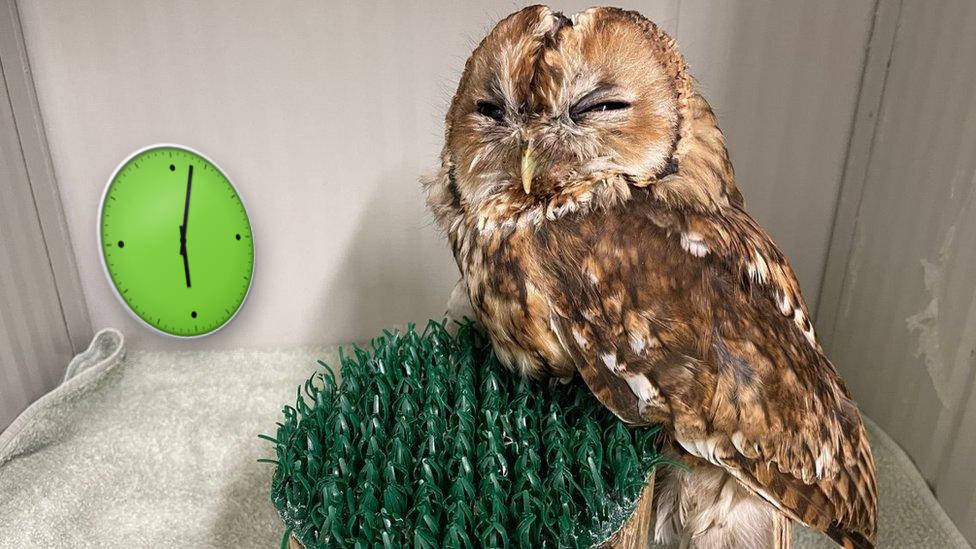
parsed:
6:03
